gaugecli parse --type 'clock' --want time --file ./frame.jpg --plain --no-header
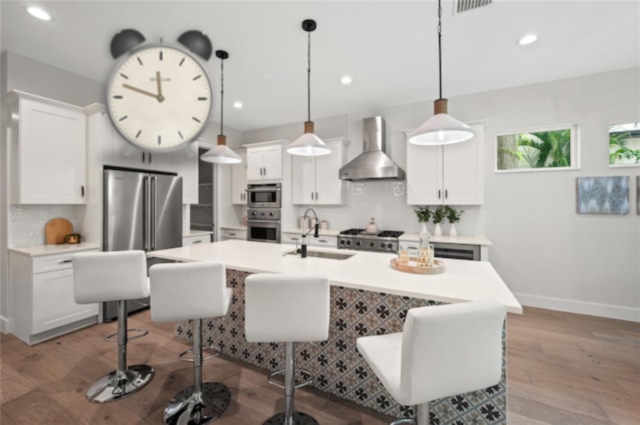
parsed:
11:48
